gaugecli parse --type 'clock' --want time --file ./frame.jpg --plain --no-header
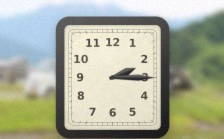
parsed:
2:15
